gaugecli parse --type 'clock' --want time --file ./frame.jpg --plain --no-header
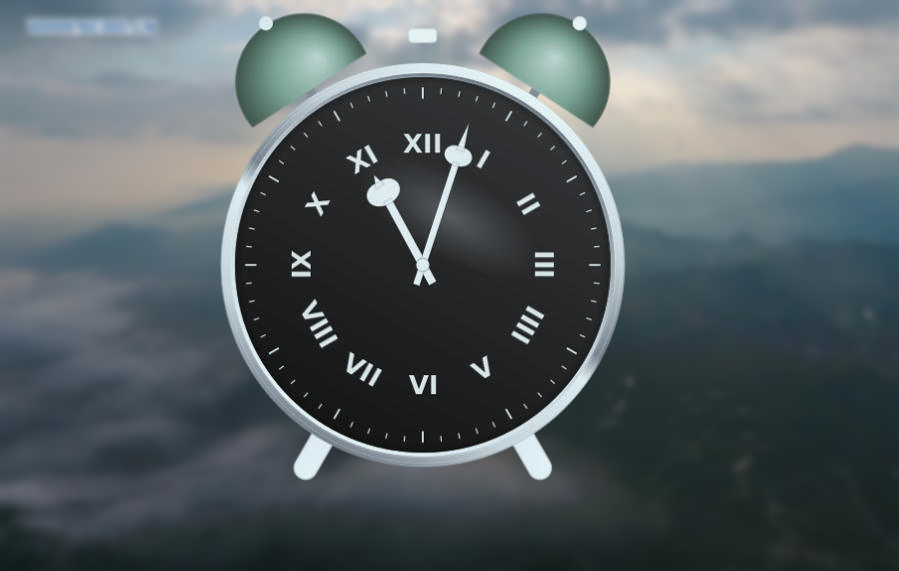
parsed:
11:03
